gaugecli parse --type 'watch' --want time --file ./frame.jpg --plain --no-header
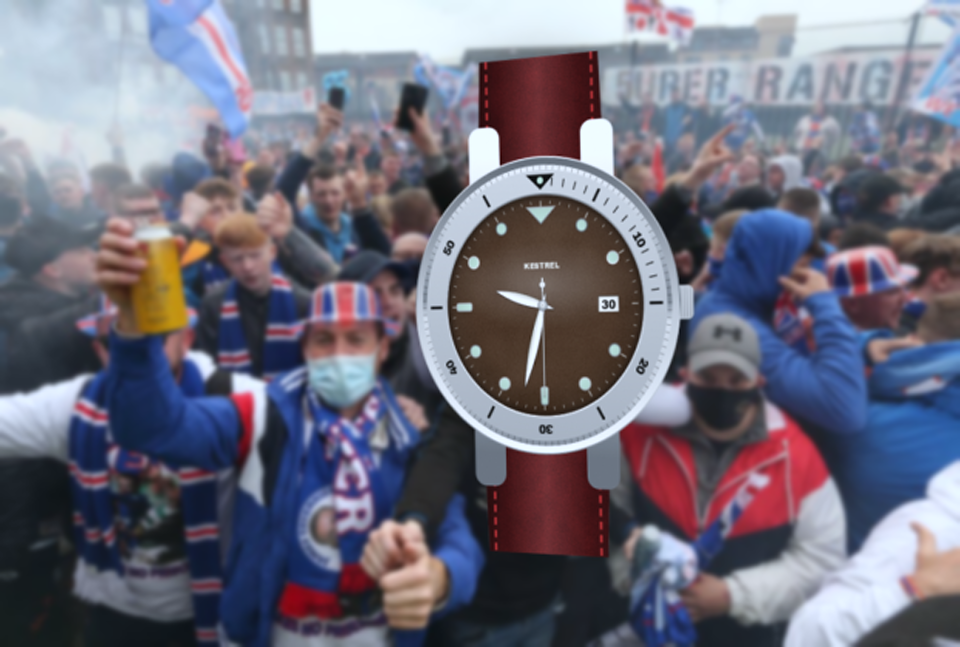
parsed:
9:32:30
